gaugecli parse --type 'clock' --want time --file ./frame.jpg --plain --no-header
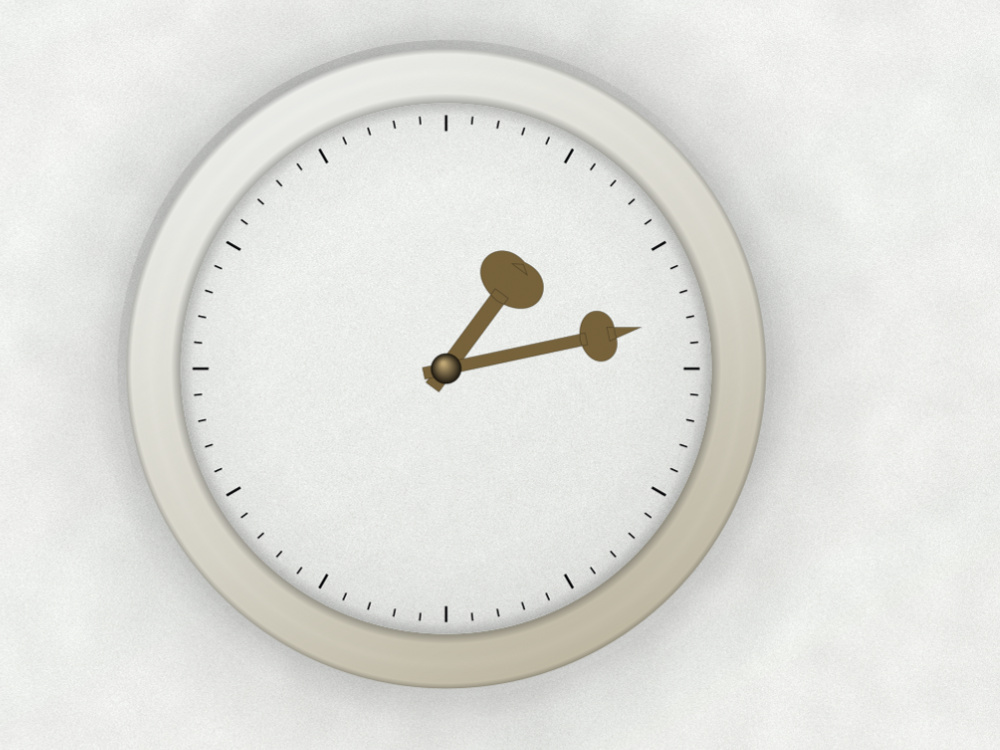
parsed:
1:13
